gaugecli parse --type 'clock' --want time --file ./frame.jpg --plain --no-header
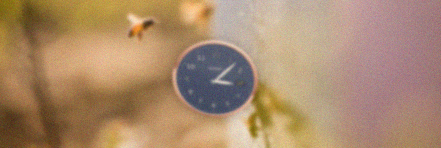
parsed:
3:07
